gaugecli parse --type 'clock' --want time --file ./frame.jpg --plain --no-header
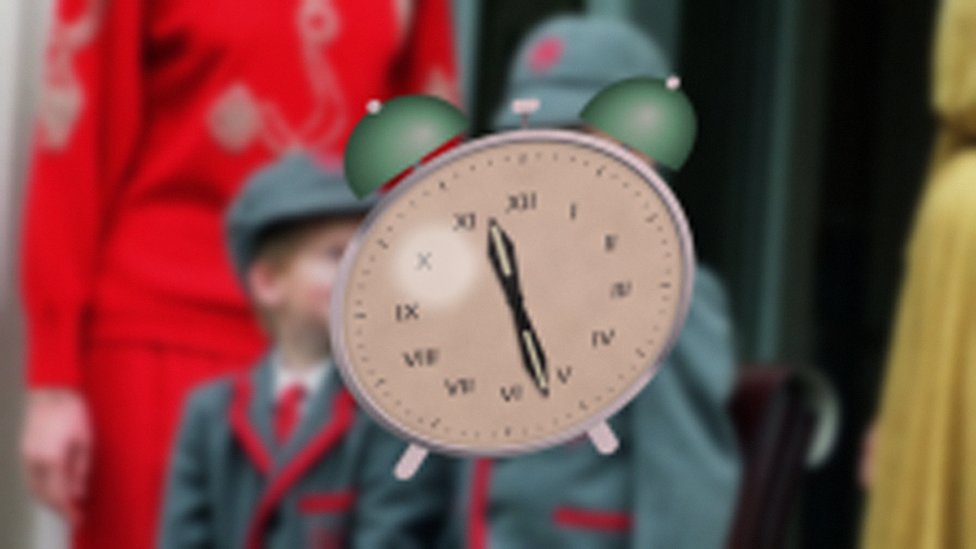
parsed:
11:27
